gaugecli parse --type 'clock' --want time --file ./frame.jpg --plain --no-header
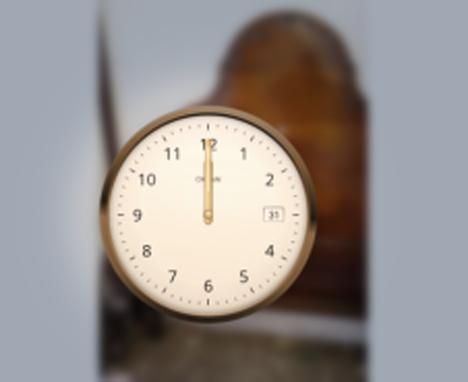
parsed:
12:00
